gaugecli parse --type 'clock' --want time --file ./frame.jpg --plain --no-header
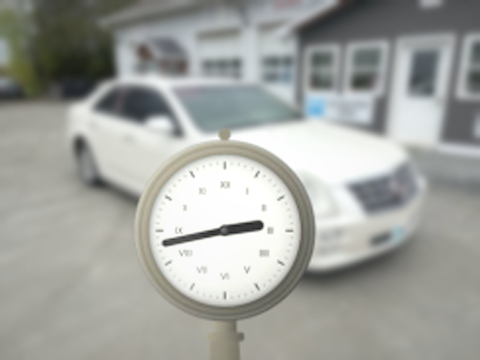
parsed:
2:43
